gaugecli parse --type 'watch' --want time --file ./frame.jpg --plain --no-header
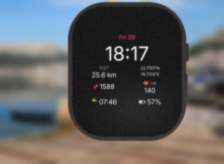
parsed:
18:17
